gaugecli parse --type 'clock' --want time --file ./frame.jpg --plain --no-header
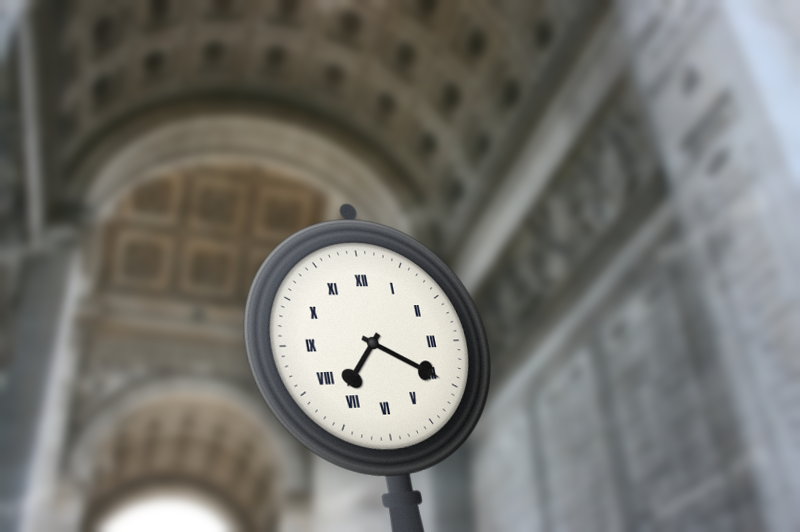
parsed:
7:20
